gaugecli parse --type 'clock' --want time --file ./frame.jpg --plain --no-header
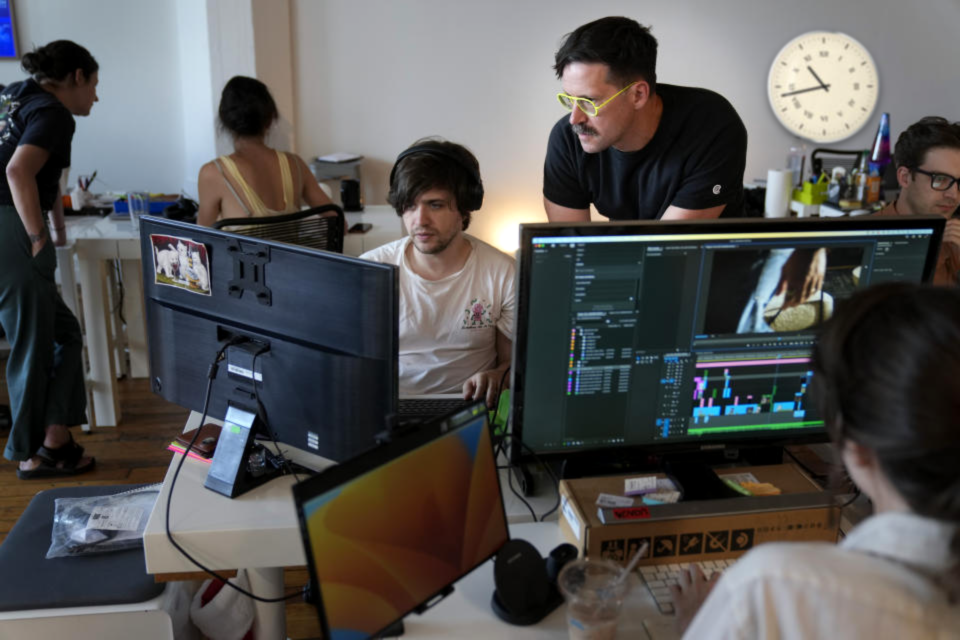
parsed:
10:43
